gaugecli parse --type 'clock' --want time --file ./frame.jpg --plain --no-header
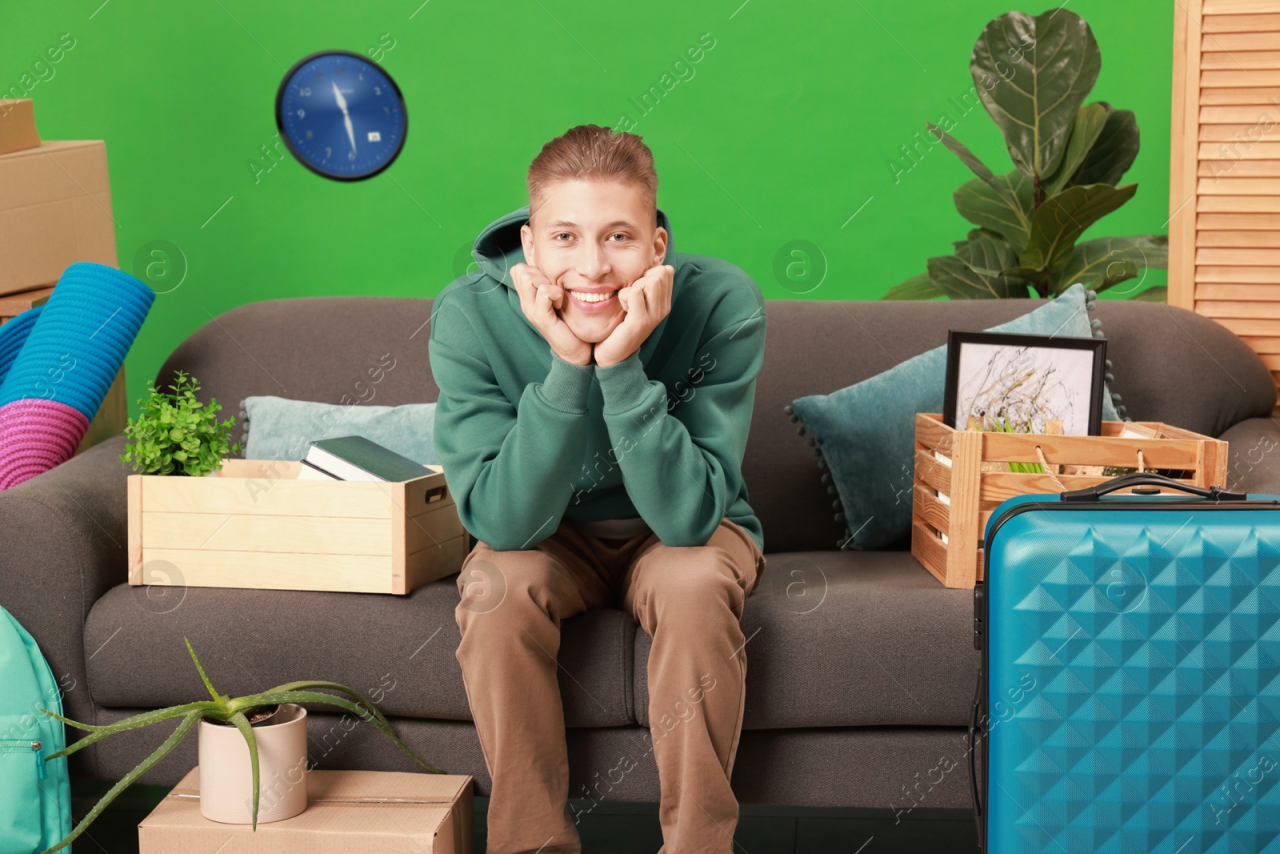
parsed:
11:29
